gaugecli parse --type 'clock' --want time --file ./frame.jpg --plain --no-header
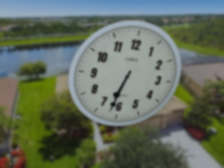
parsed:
6:32
